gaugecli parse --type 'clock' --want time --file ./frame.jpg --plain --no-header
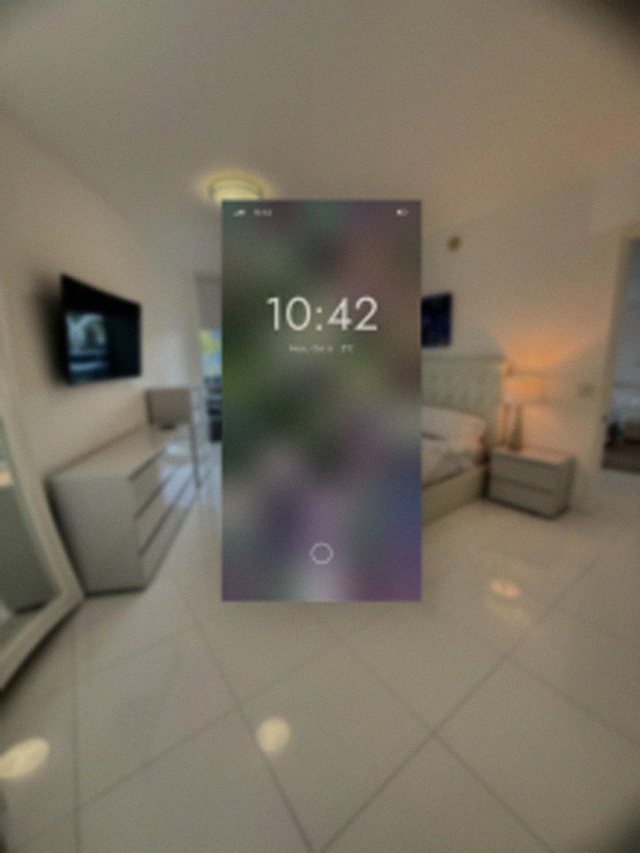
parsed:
10:42
